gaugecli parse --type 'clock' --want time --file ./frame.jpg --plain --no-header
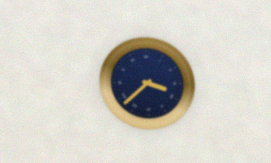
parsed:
3:38
